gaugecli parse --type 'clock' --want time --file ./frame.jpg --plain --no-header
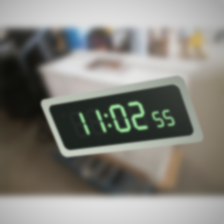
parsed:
11:02:55
